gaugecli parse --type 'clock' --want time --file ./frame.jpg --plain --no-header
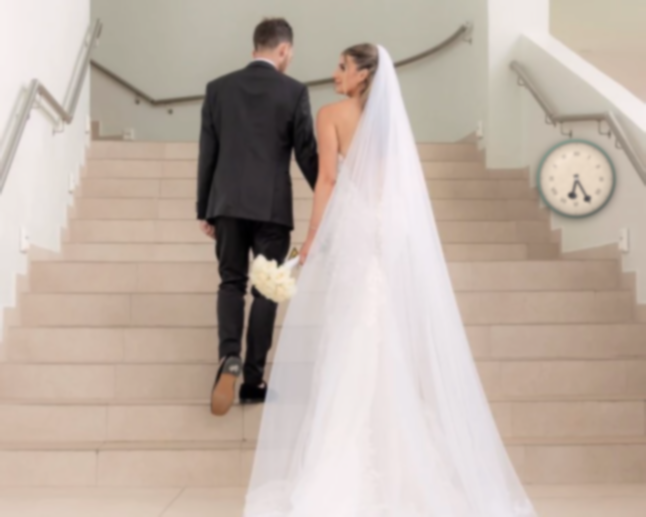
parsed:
6:25
